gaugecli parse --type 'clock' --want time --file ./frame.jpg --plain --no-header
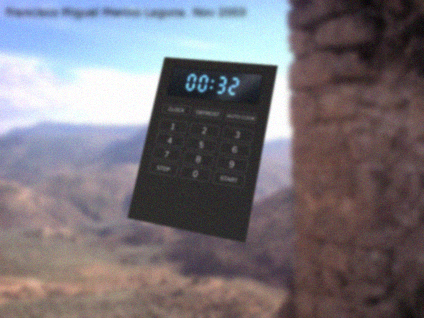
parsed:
0:32
